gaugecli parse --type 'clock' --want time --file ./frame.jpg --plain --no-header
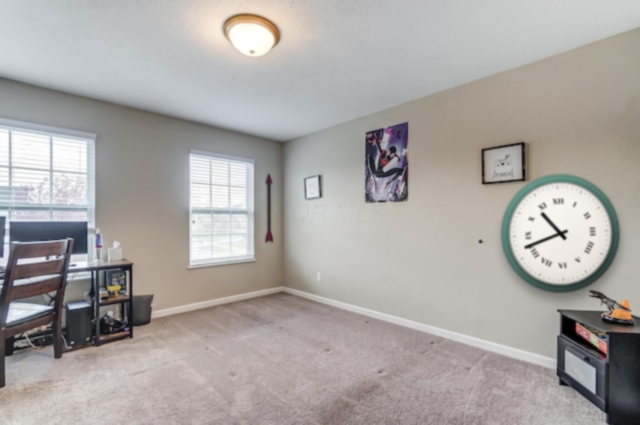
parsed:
10:42
